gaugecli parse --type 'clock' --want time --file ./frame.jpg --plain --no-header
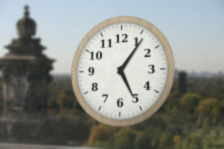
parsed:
5:06
